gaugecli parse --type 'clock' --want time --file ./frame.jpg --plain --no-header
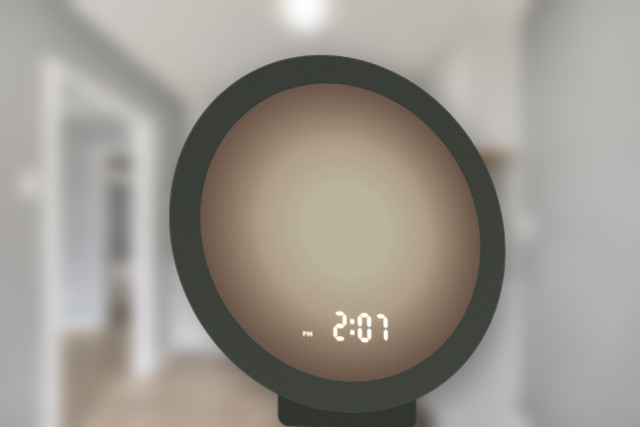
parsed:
2:07
